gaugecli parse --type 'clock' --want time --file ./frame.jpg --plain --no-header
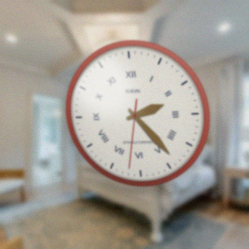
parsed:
2:23:32
